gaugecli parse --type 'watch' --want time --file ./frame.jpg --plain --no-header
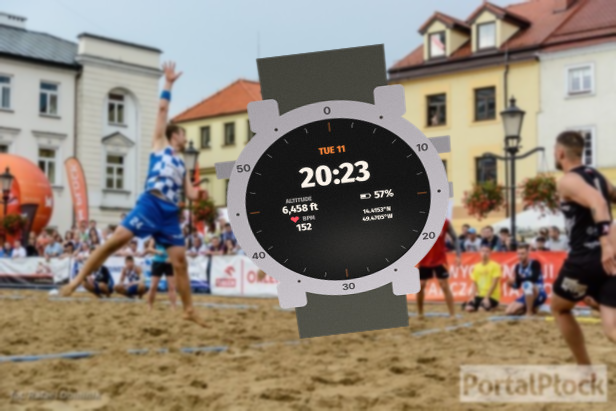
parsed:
20:23
